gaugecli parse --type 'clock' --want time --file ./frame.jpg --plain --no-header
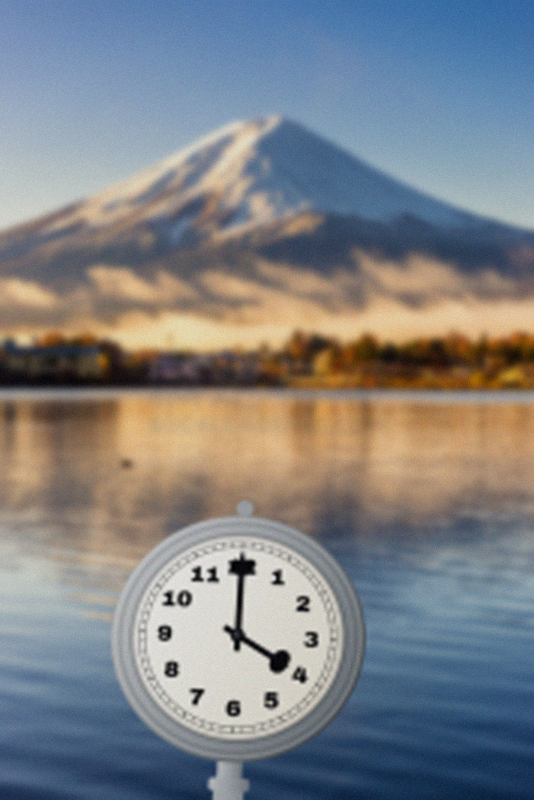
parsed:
4:00
